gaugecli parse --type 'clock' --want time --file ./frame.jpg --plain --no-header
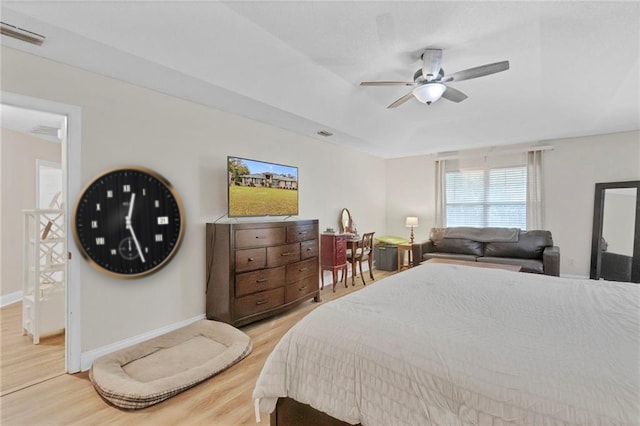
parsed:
12:27
